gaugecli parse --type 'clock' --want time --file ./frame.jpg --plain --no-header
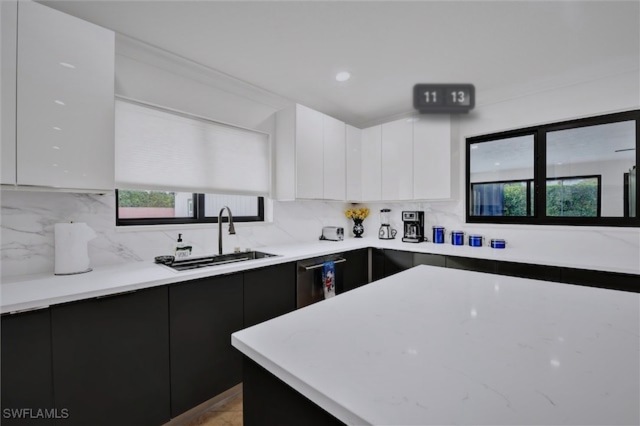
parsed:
11:13
